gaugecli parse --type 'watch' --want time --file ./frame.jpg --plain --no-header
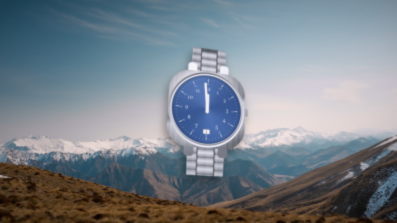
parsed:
11:59
